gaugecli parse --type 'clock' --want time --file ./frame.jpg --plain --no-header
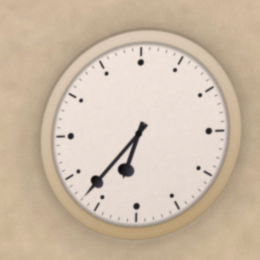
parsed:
6:37
